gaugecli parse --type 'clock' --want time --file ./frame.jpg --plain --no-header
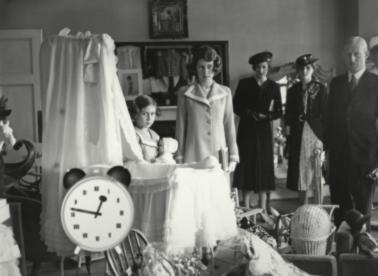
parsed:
12:47
